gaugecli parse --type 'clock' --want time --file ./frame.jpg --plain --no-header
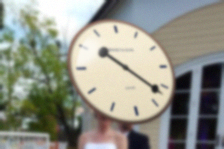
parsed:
10:22
